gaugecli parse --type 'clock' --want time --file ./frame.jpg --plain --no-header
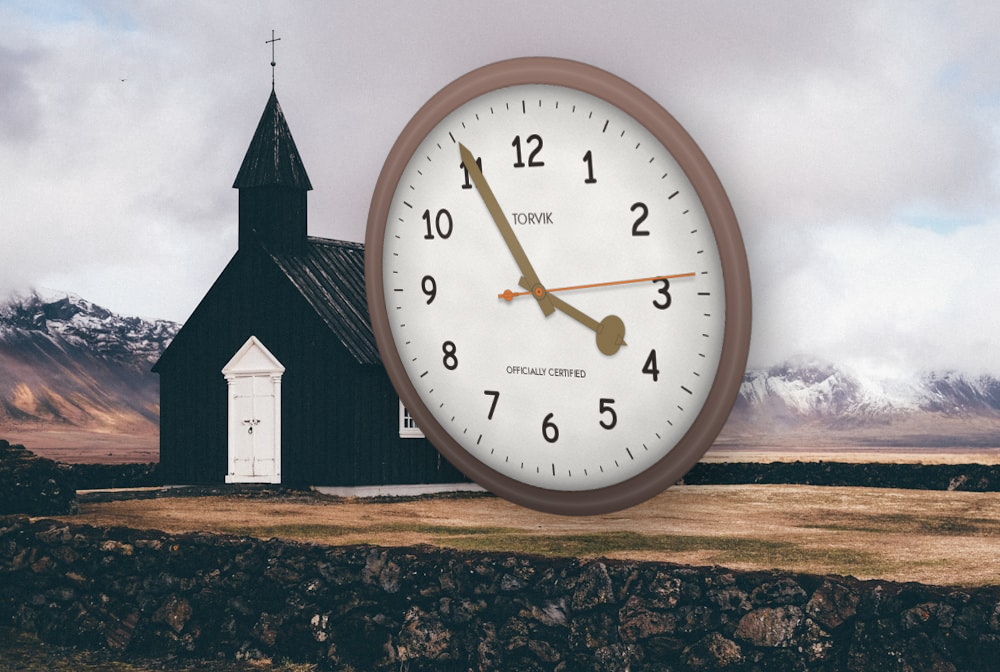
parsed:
3:55:14
